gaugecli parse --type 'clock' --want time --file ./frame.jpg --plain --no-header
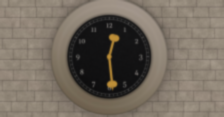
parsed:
12:29
